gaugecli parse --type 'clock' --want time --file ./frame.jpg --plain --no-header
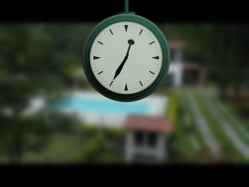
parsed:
12:35
